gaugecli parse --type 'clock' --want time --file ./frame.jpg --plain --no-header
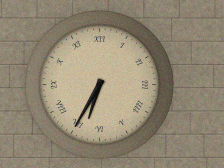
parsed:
6:35
